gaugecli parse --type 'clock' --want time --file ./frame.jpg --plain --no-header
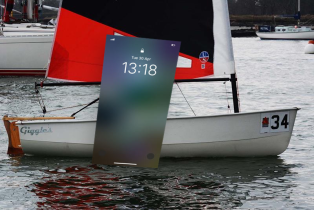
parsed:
13:18
